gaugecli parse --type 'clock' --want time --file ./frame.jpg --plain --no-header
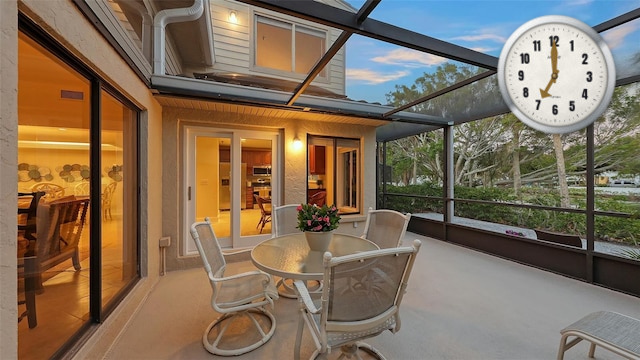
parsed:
7:00
